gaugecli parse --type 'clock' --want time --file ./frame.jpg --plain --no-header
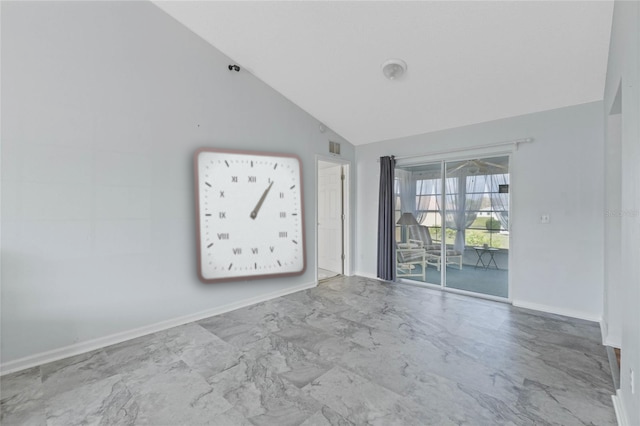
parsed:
1:06
